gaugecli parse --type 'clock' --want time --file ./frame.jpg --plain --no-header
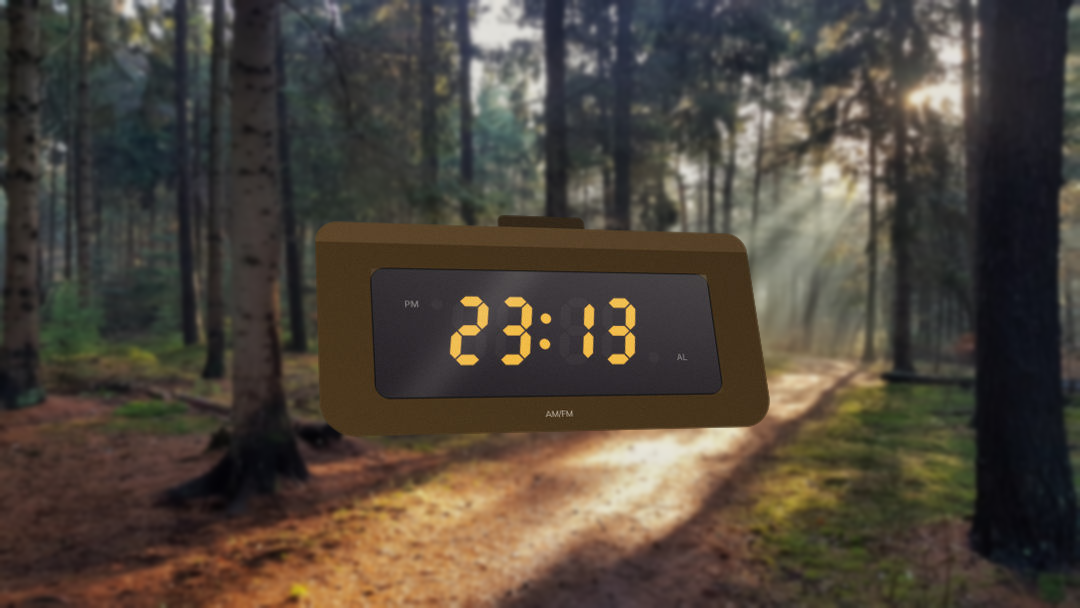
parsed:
23:13
